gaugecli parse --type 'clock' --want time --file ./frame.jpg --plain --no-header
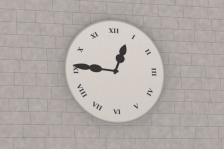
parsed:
12:46
